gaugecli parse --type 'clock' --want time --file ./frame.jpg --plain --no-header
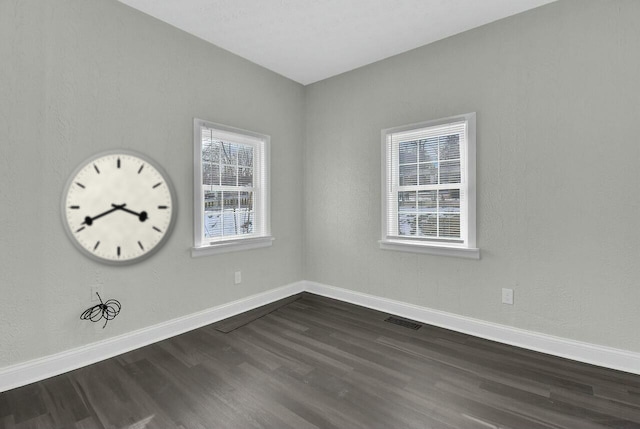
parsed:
3:41
